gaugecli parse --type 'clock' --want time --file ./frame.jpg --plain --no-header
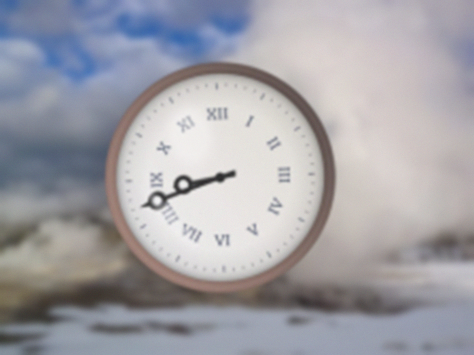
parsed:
8:42
